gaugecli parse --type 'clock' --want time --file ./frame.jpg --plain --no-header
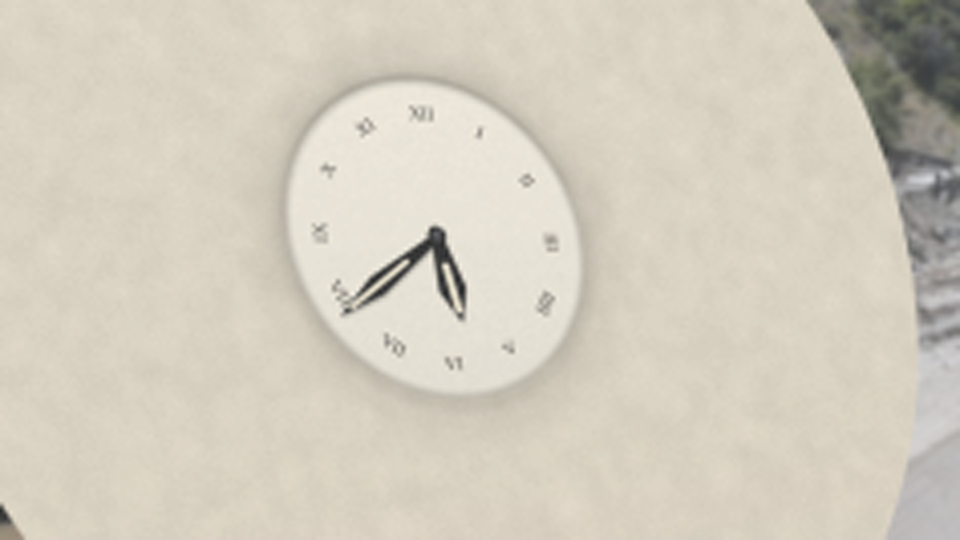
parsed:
5:39
